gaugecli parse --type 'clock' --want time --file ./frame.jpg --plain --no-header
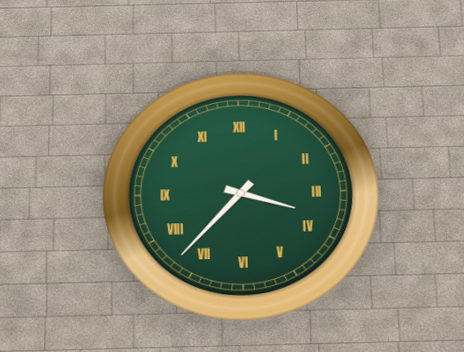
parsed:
3:37
